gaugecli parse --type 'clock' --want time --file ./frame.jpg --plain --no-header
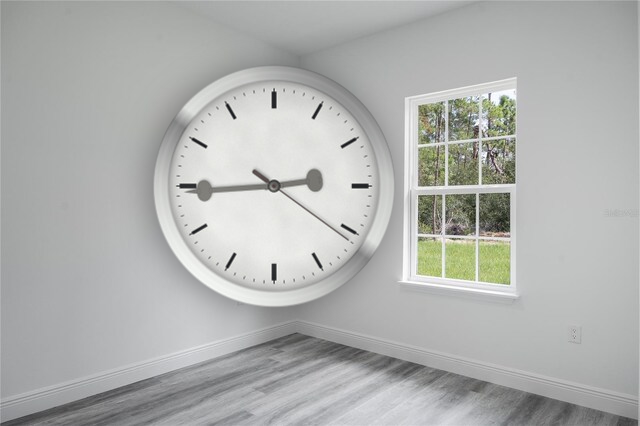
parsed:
2:44:21
